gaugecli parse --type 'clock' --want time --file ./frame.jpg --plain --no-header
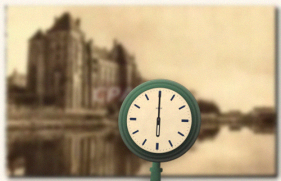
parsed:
6:00
